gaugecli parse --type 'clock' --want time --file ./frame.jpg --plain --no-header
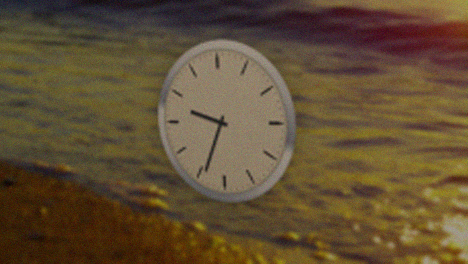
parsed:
9:34
